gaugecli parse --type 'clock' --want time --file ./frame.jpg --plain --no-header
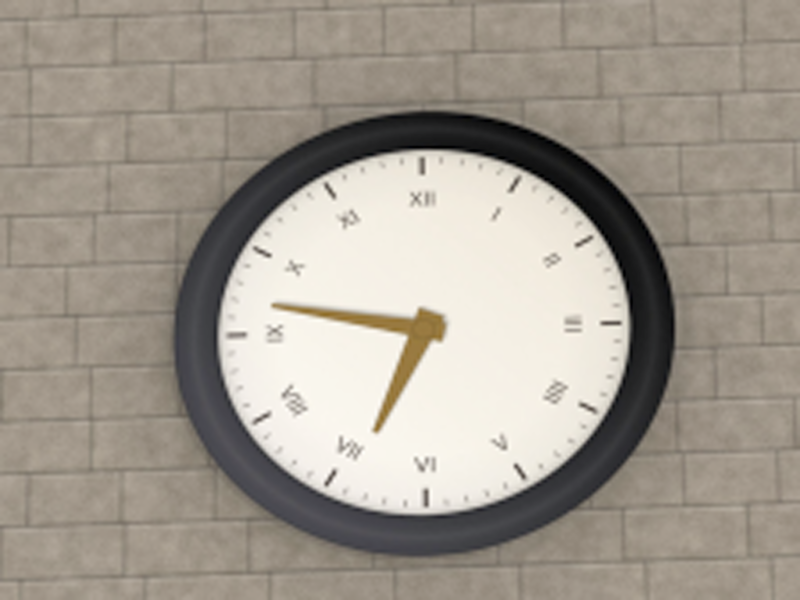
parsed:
6:47
